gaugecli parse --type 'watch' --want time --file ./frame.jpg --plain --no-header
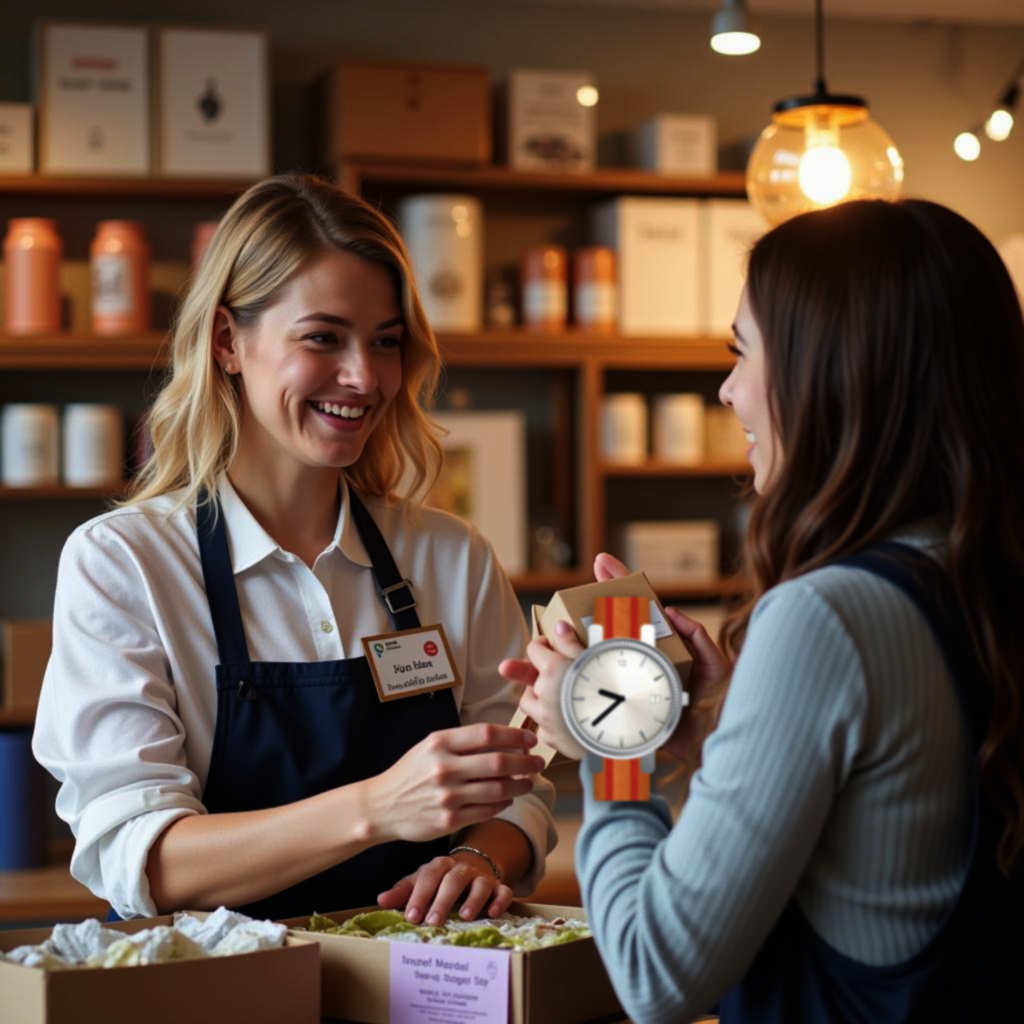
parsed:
9:38
